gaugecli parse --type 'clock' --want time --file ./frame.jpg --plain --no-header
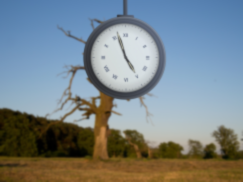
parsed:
4:57
